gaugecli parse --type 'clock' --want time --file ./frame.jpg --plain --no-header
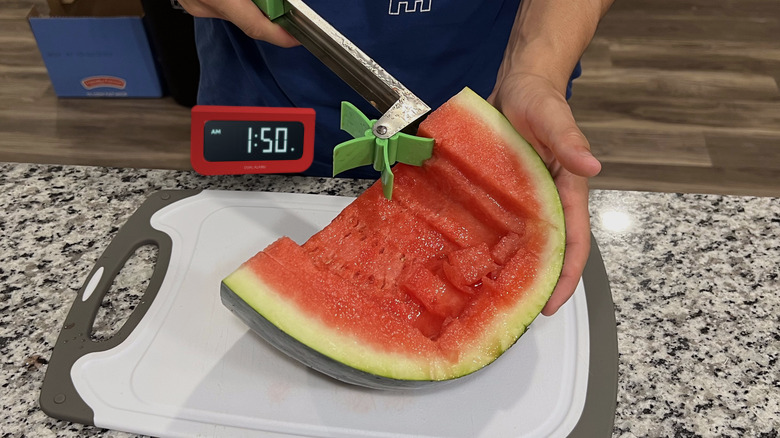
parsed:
1:50
